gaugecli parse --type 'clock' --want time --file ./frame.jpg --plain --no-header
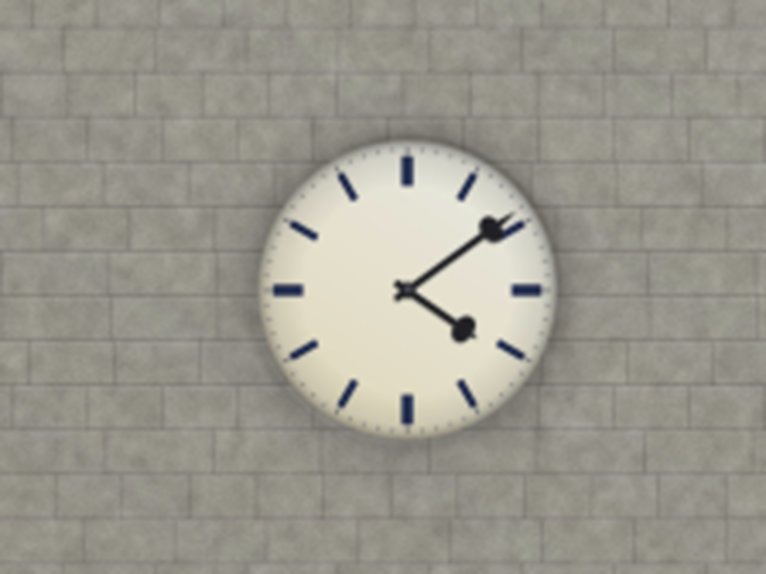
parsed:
4:09
